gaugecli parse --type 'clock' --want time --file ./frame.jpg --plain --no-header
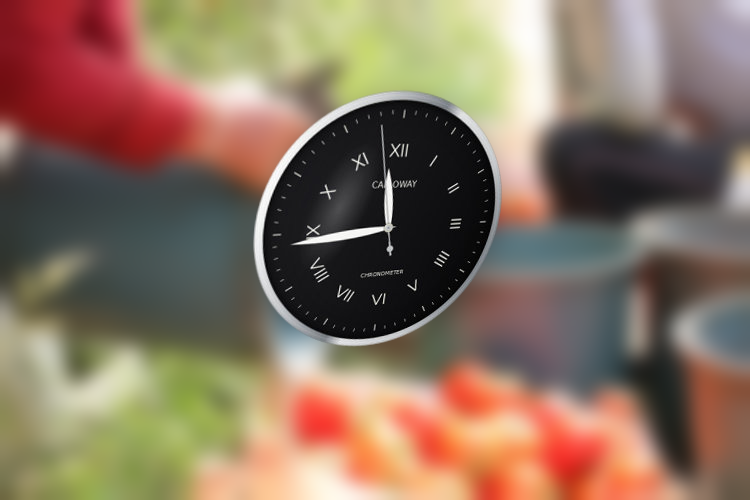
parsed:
11:43:58
